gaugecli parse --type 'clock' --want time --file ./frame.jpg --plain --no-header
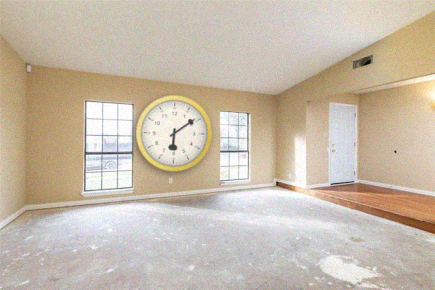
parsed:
6:09
